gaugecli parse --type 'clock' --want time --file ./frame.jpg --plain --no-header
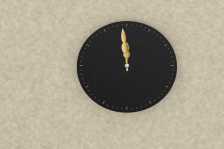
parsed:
11:59
